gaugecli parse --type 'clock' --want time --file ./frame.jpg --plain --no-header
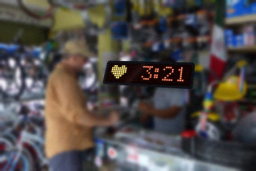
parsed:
3:21
